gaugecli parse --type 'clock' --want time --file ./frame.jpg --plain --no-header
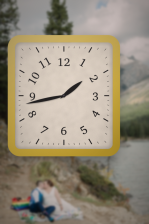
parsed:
1:43
